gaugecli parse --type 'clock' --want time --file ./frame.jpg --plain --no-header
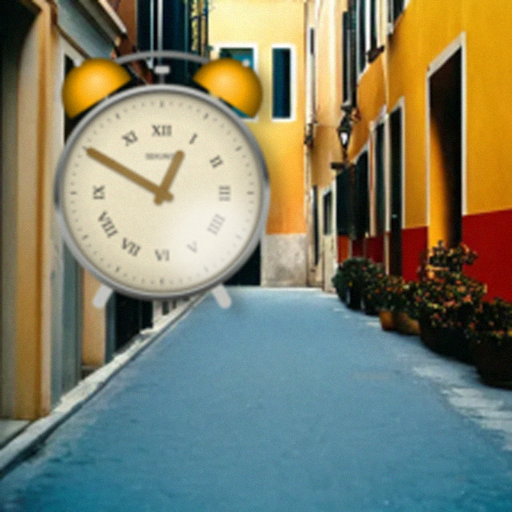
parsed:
12:50
